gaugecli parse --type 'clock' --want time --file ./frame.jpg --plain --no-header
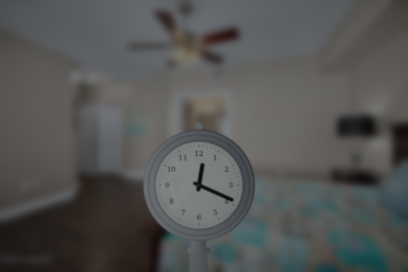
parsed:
12:19
